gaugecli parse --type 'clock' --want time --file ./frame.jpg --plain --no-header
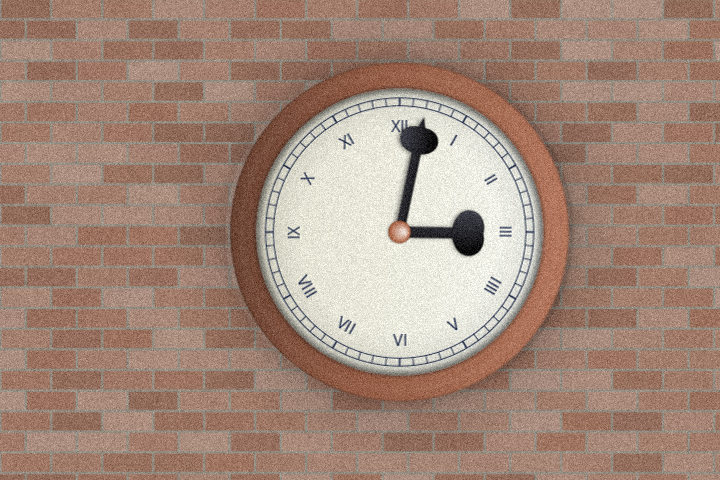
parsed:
3:02
